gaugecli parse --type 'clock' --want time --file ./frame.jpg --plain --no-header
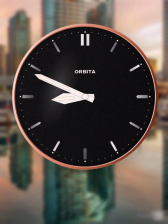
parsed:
8:49
